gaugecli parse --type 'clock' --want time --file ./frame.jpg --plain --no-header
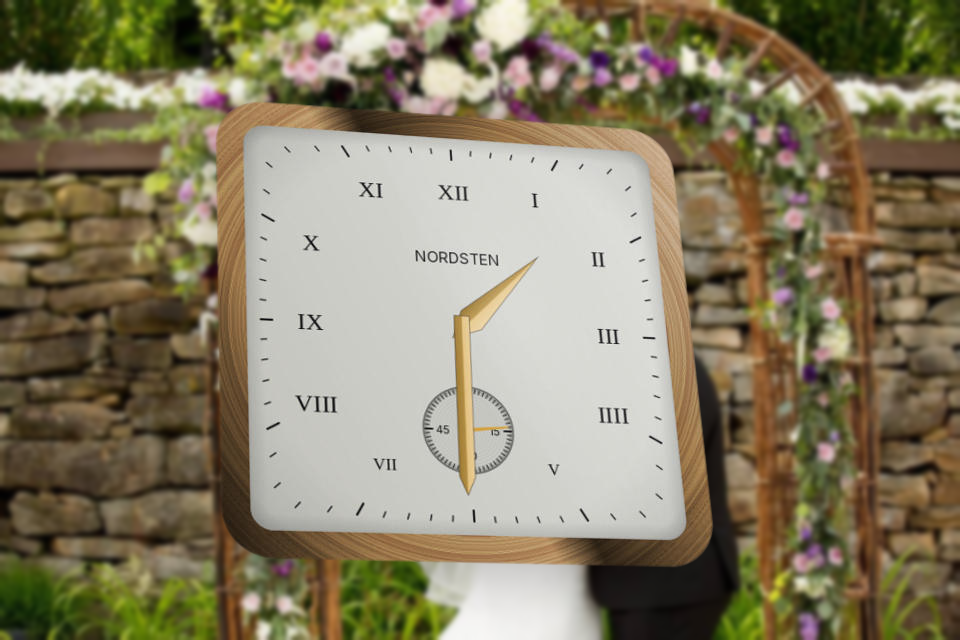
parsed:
1:30:14
